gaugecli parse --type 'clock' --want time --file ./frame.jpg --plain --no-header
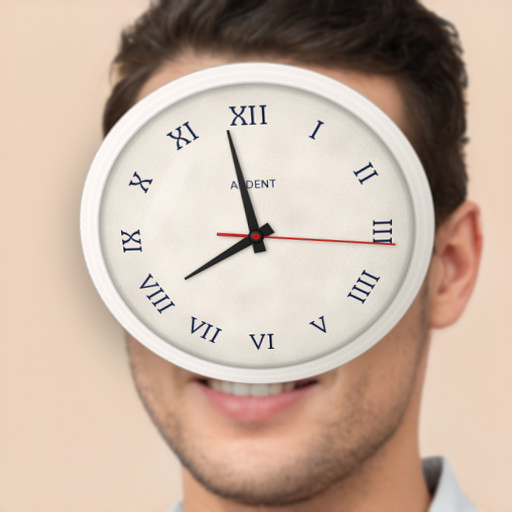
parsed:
7:58:16
